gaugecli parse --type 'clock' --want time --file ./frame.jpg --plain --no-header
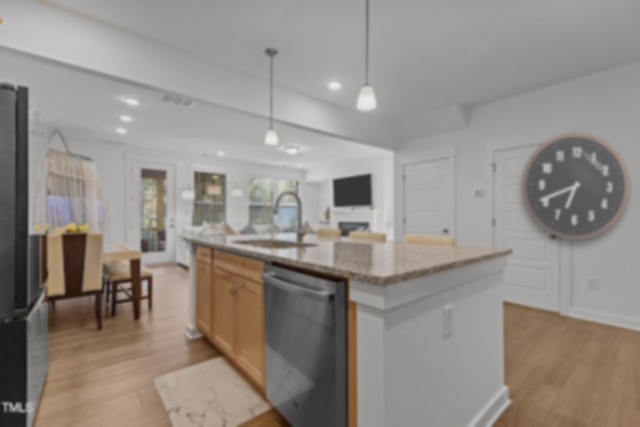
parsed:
6:41
